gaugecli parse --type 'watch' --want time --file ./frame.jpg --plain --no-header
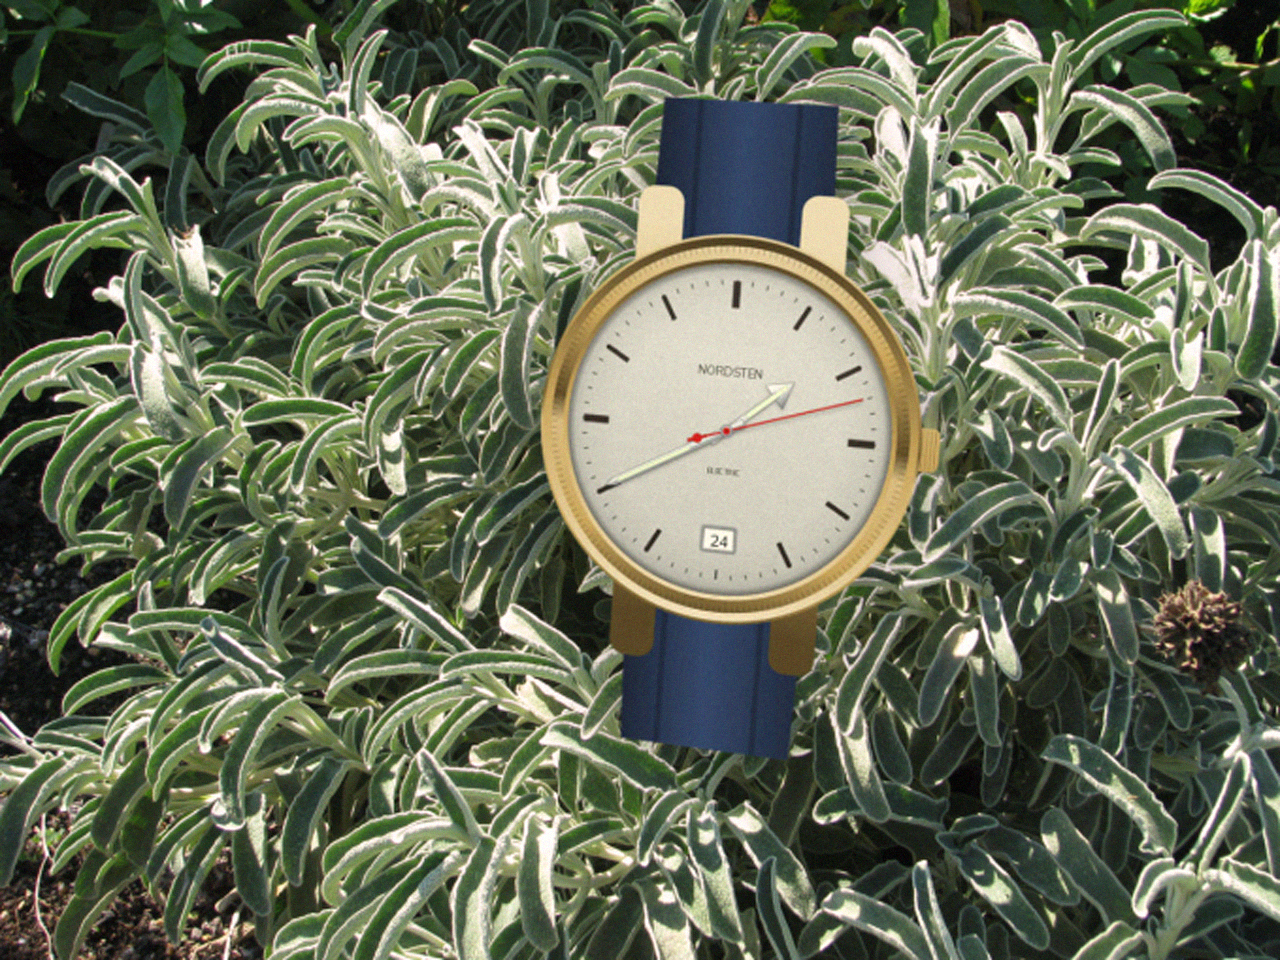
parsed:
1:40:12
